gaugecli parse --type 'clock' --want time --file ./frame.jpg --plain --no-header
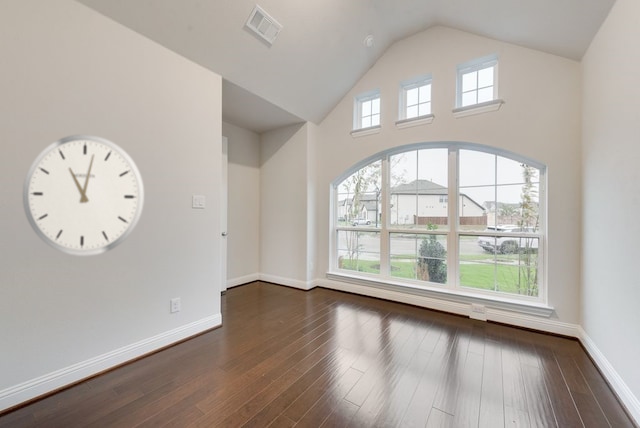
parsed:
11:02
